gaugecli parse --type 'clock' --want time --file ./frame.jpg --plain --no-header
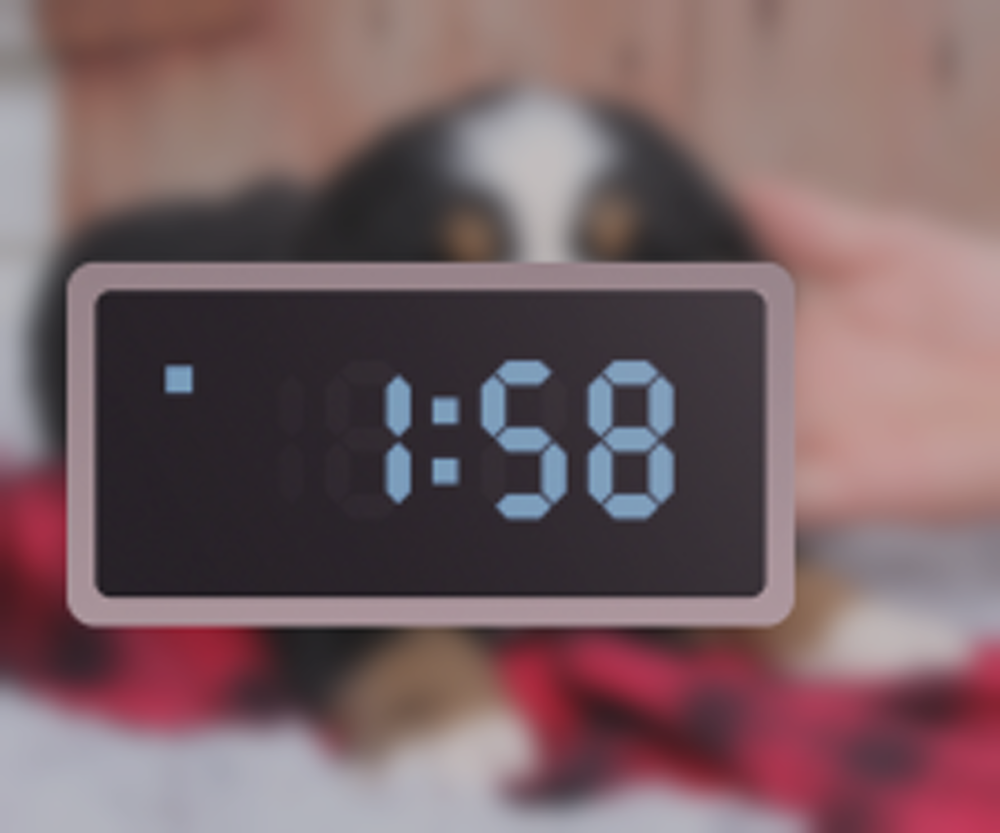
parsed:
1:58
